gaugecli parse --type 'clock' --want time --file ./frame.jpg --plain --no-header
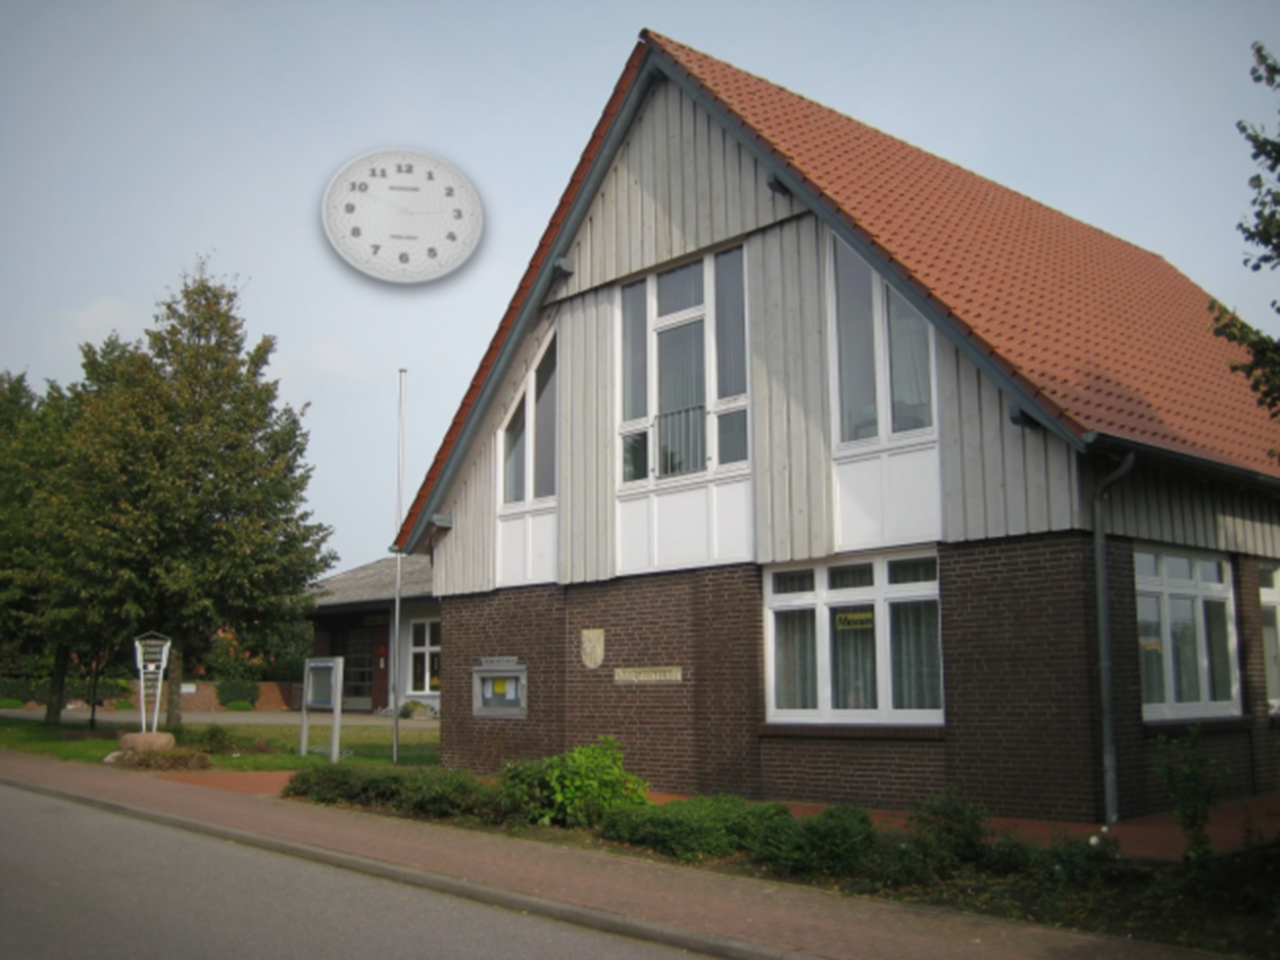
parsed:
2:49
